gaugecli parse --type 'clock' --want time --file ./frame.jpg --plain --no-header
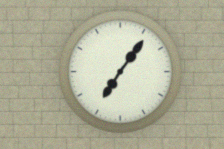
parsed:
7:06
